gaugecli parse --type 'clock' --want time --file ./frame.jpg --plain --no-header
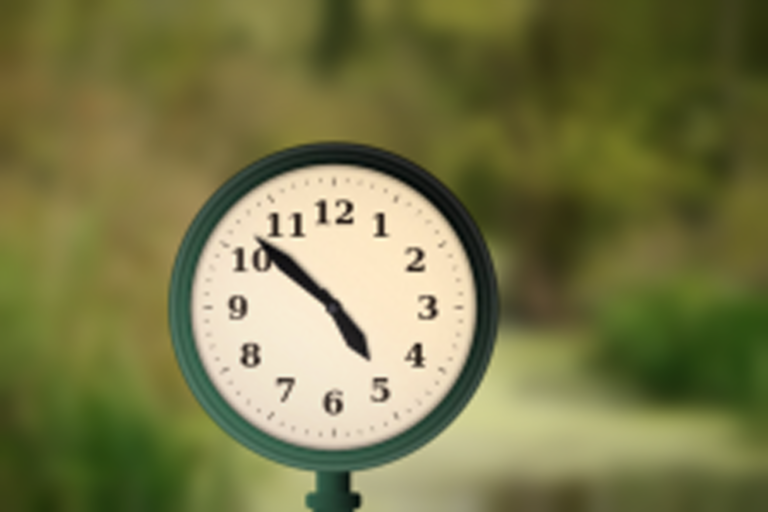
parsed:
4:52
